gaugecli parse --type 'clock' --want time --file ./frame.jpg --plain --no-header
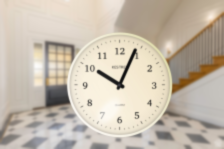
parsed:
10:04
